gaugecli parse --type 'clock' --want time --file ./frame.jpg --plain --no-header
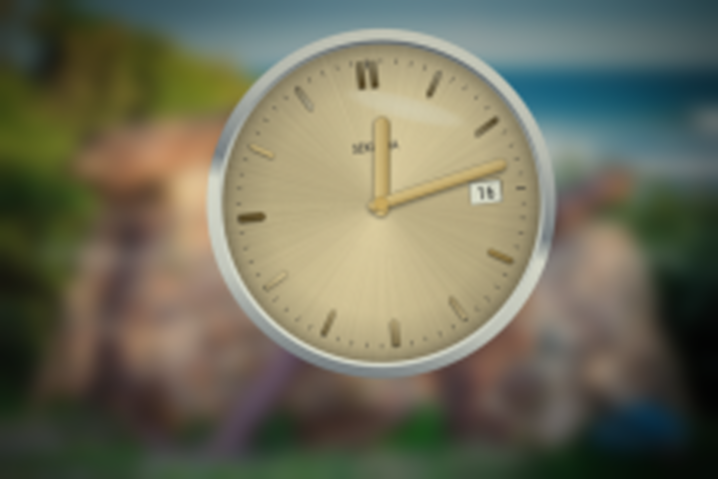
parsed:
12:13
